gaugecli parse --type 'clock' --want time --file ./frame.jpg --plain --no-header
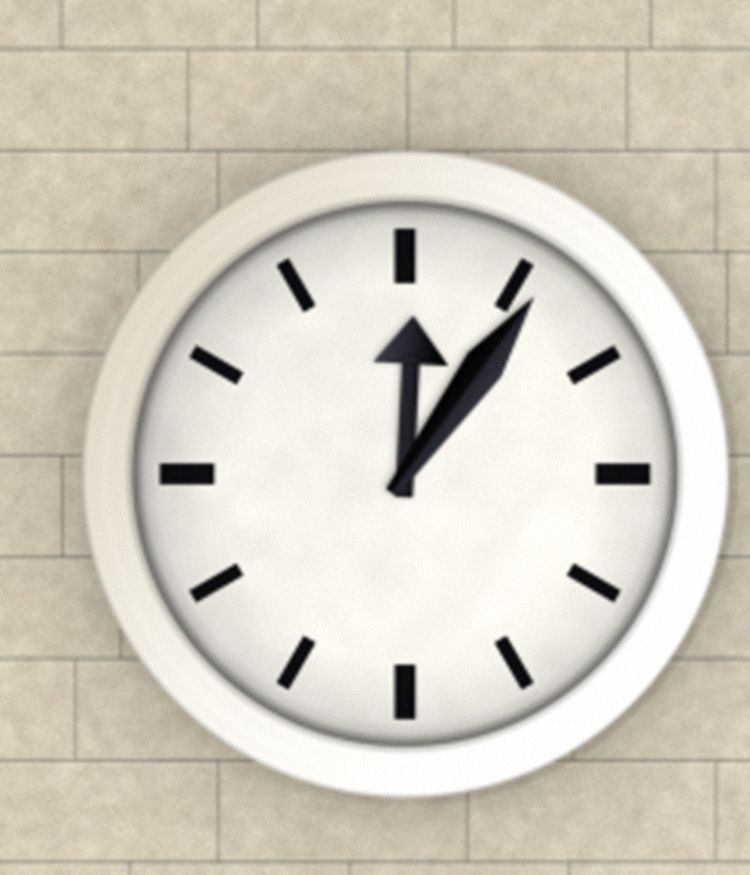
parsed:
12:06
